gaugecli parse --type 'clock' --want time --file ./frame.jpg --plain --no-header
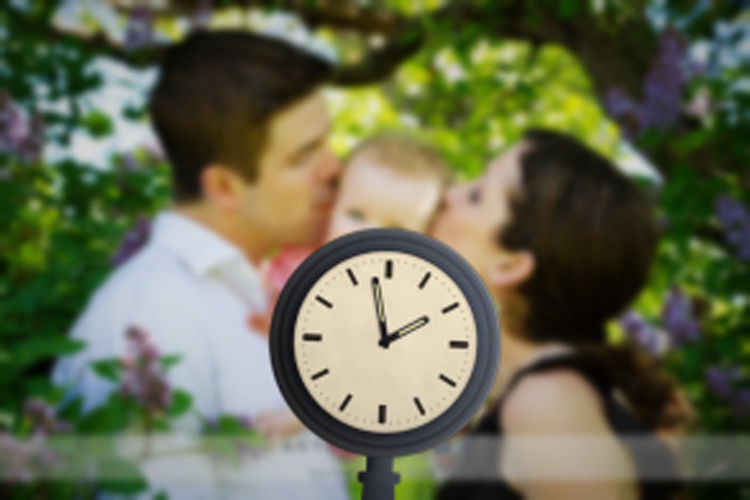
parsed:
1:58
